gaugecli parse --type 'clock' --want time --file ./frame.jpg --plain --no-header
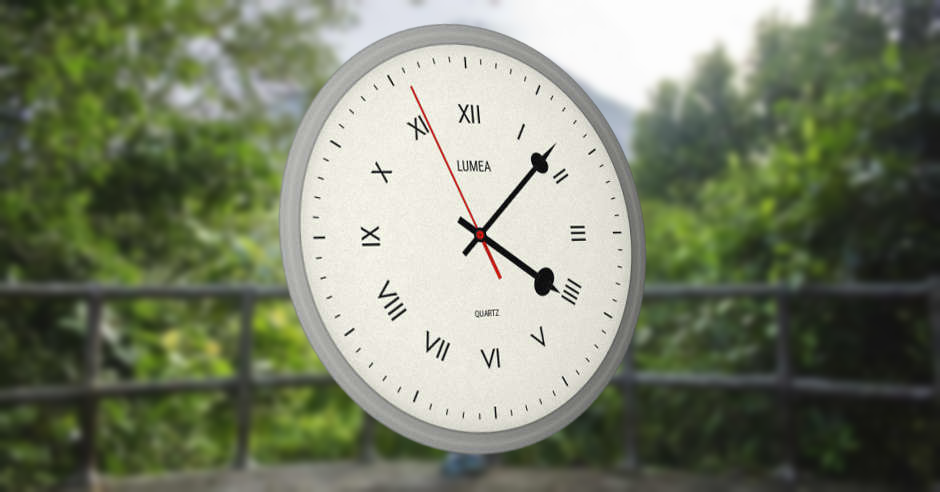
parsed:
4:07:56
